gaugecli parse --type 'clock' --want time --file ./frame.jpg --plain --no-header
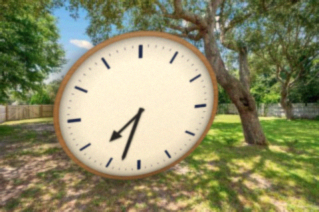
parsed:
7:33
